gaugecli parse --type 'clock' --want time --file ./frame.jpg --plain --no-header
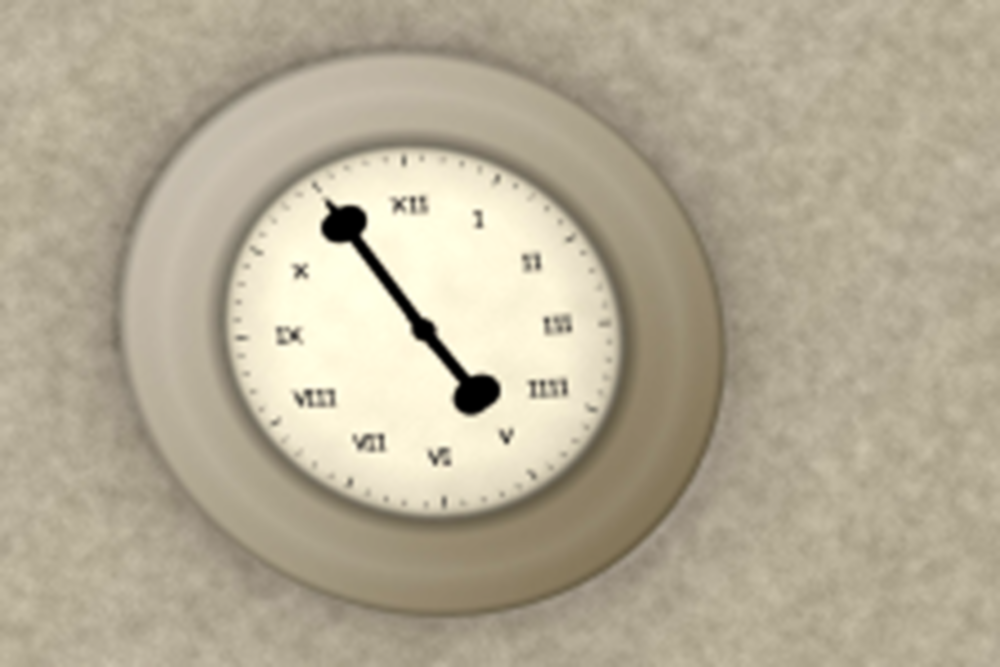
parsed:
4:55
